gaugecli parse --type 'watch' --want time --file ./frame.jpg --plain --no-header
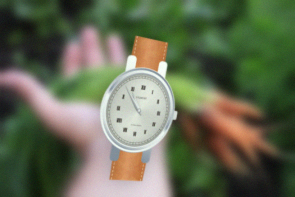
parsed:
10:53
